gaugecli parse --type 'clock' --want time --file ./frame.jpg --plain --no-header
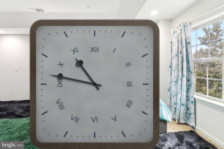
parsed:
10:47
